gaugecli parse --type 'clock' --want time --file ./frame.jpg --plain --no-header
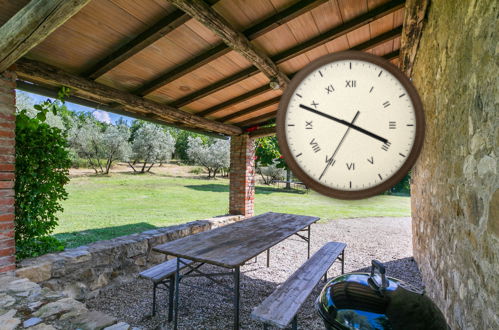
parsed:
3:48:35
